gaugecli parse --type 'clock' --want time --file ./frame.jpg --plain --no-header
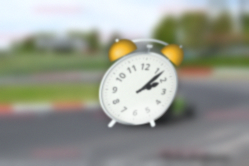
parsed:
2:07
